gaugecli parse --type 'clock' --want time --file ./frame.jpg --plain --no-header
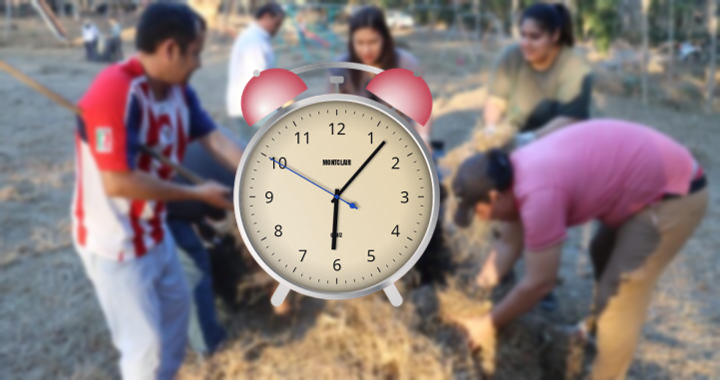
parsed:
6:06:50
